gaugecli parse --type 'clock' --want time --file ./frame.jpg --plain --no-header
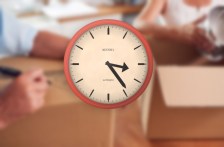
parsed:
3:24
